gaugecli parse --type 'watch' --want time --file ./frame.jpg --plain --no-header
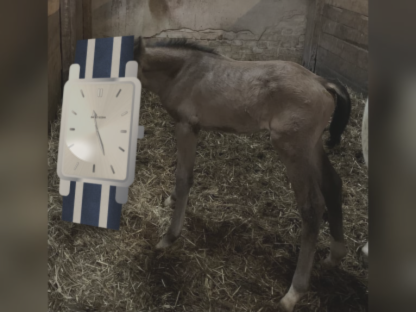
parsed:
11:26
